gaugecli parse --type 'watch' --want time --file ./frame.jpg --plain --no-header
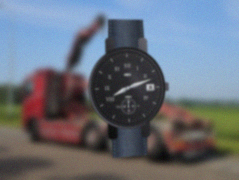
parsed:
8:12
